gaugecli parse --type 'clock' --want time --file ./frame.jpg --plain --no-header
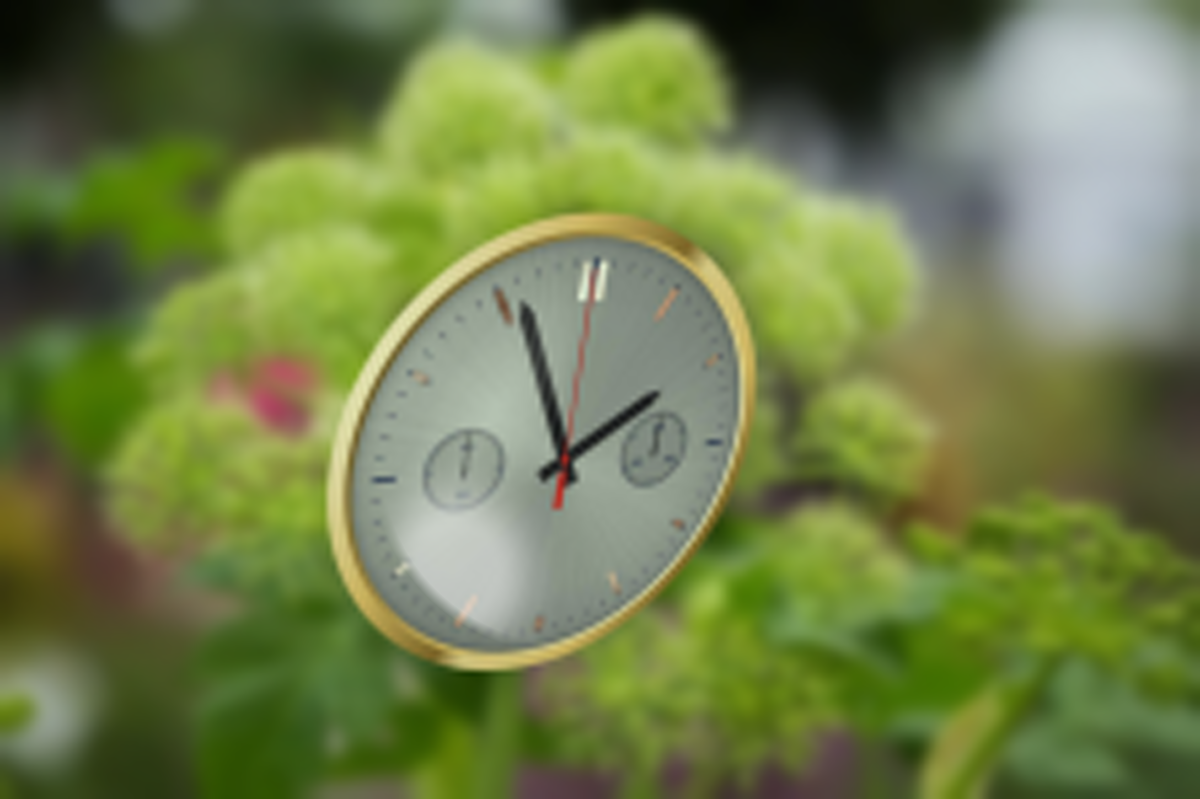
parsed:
1:56
